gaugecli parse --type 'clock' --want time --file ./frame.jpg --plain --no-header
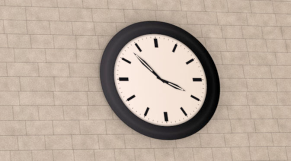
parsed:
3:53
